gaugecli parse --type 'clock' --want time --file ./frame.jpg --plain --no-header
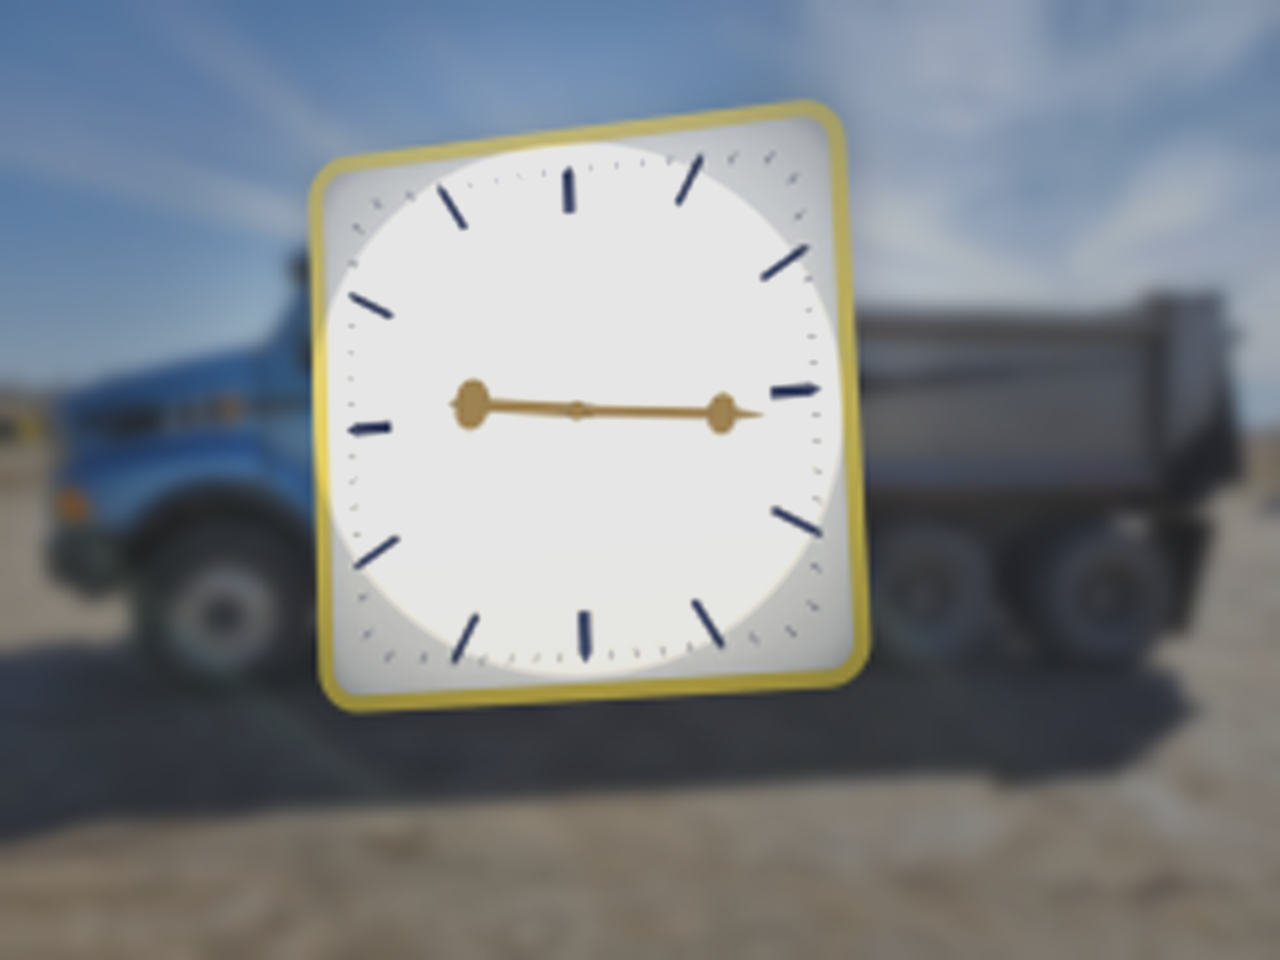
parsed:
9:16
